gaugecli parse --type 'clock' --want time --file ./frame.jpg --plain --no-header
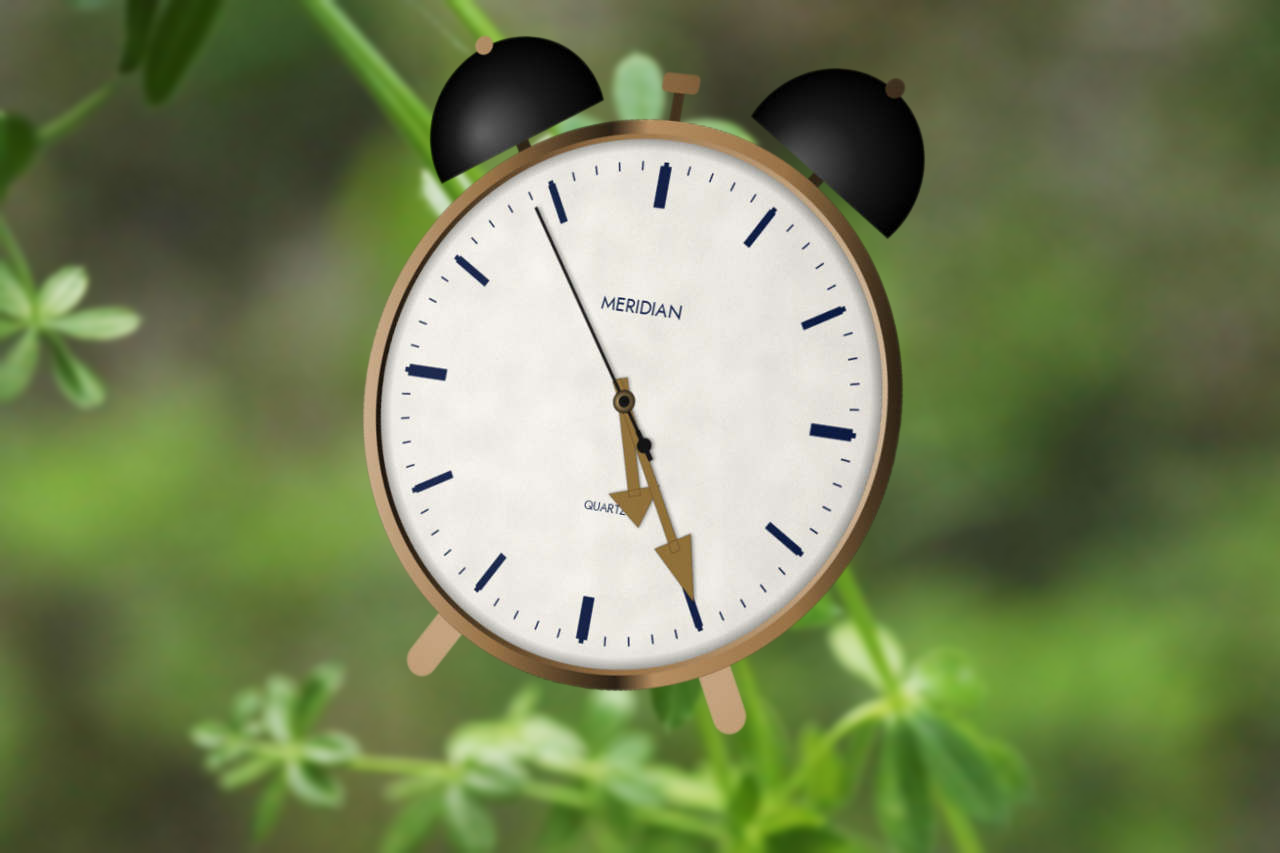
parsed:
5:24:54
